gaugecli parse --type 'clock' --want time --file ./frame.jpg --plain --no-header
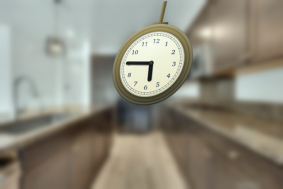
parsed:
5:45
